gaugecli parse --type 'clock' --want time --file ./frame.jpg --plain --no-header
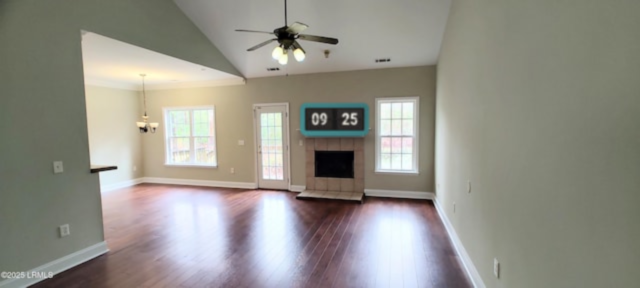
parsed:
9:25
